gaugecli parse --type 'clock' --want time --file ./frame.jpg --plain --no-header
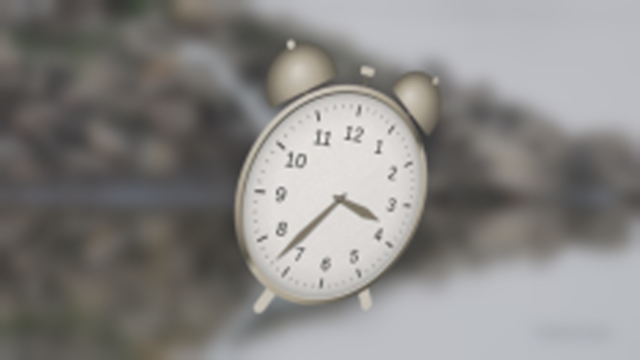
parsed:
3:37
